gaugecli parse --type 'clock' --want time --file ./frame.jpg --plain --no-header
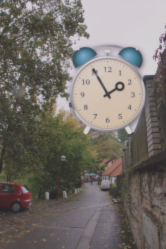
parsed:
1:55
